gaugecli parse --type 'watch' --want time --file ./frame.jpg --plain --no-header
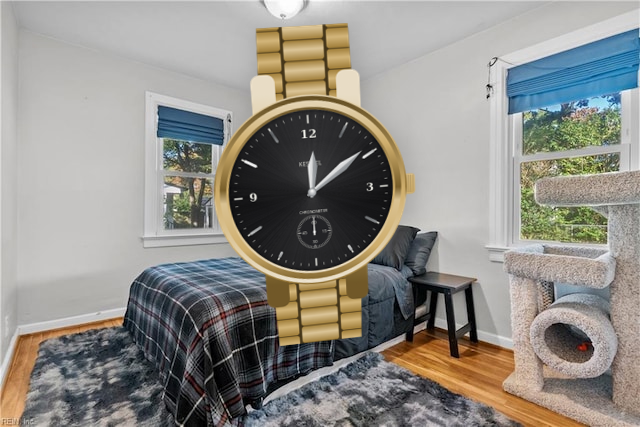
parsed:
12:09
